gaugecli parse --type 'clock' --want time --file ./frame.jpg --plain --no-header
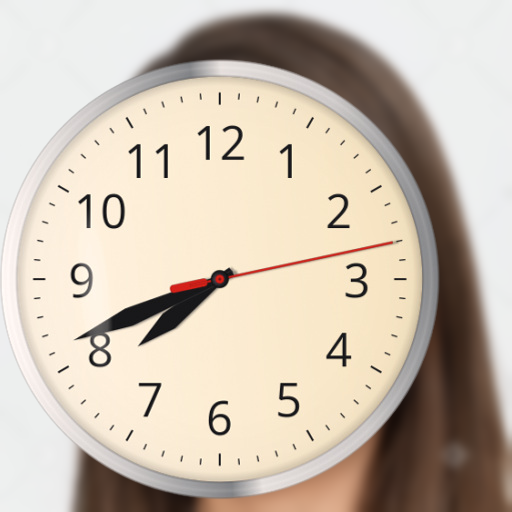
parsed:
7:41:13
